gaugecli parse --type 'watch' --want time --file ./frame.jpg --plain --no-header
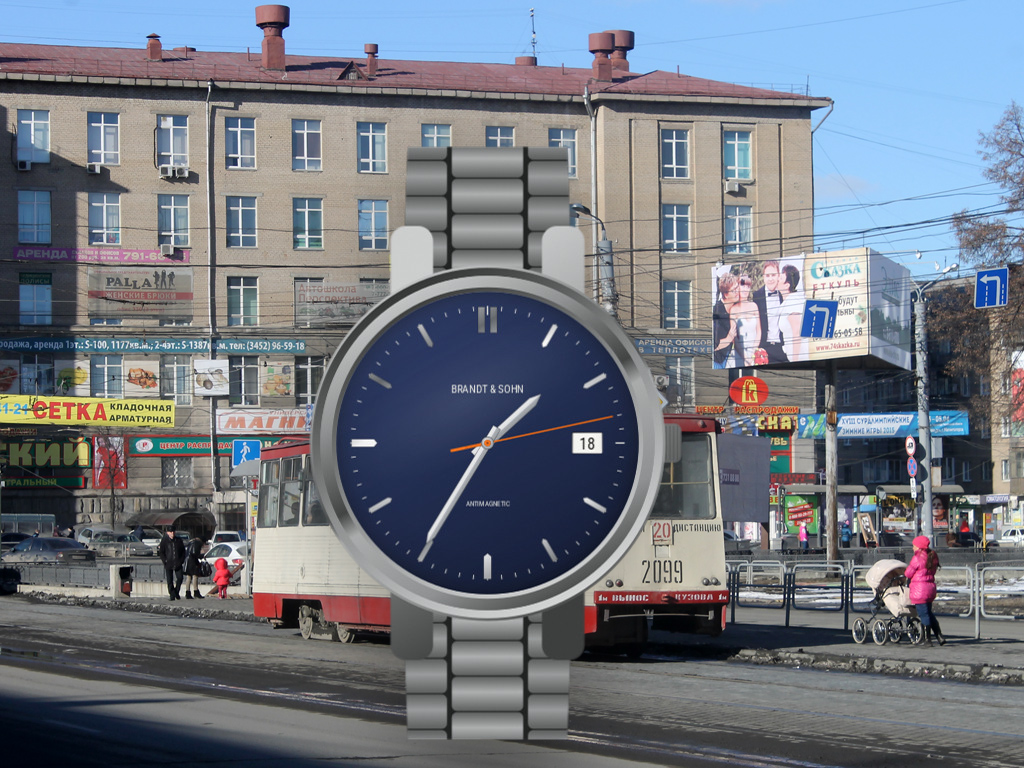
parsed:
1:35:13
